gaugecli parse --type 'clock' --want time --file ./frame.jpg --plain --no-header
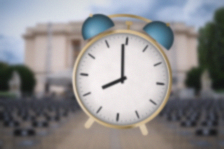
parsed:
7:59
